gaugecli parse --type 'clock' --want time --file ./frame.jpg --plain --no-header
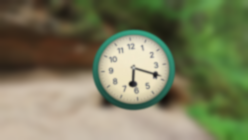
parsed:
6:19
